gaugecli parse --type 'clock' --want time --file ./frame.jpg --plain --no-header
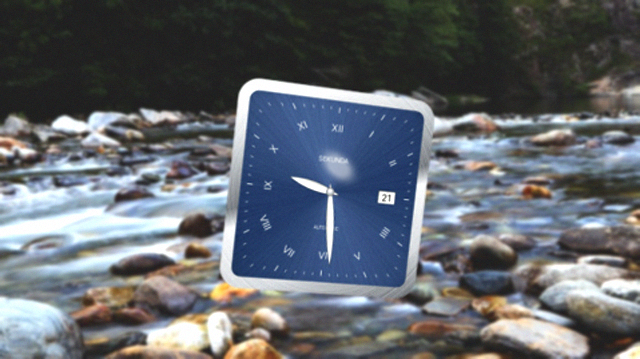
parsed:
9:29
